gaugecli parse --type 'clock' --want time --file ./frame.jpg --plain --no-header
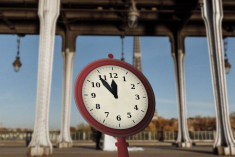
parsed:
11:54
